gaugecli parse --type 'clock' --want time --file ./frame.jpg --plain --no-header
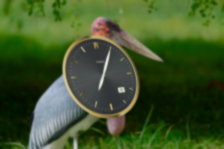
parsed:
7:05
